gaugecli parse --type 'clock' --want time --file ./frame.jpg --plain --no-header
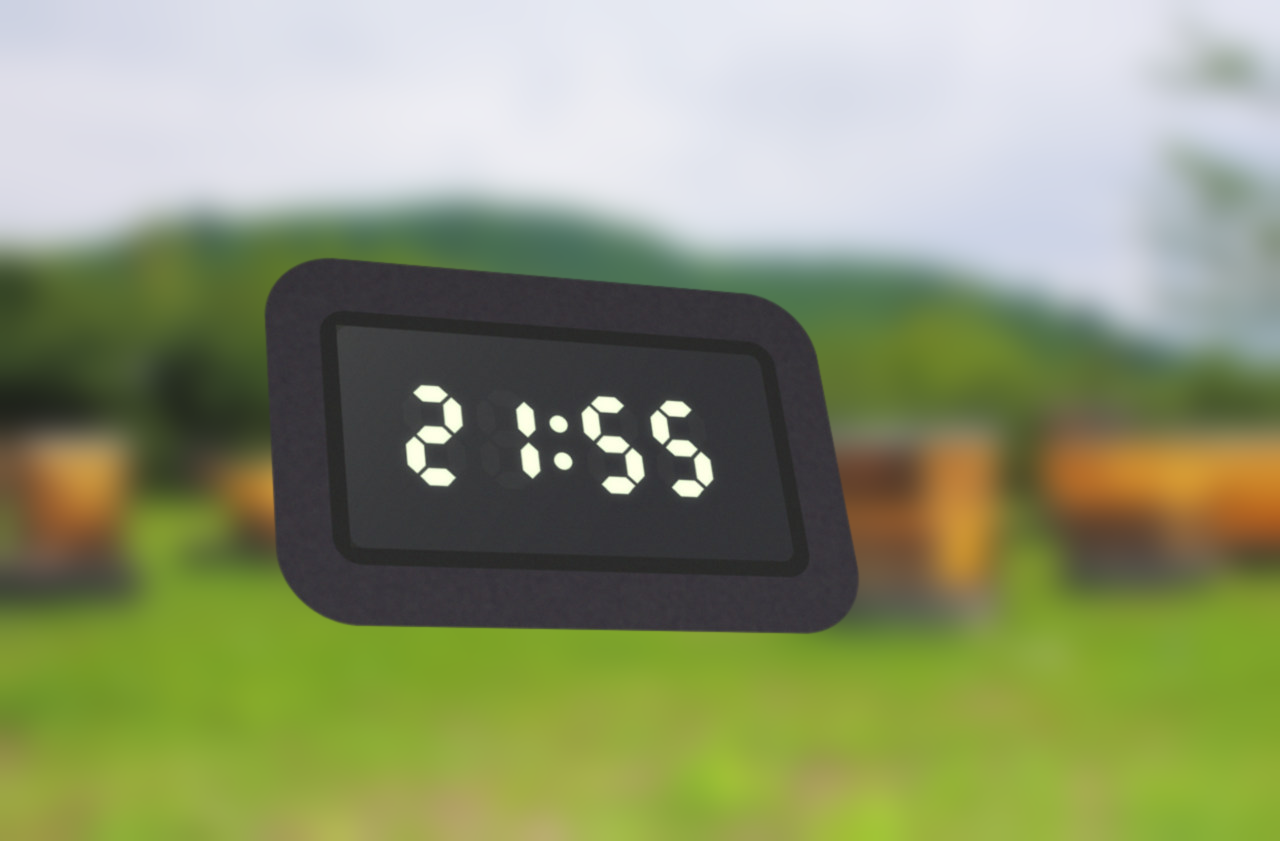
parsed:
21:55
